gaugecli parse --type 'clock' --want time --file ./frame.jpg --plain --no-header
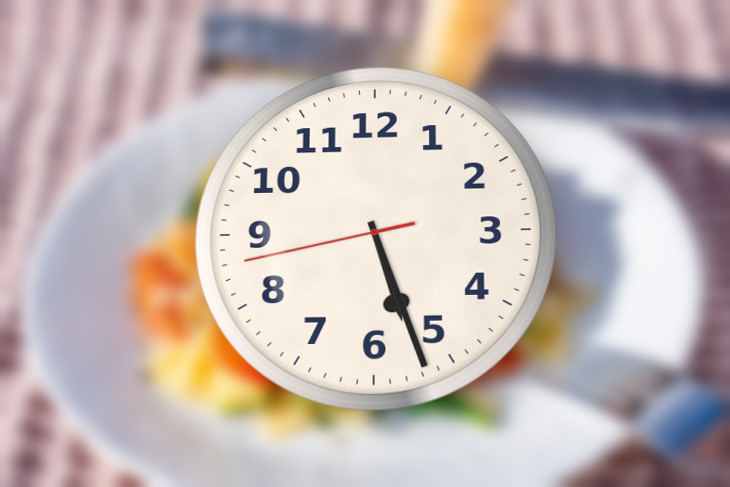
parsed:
5:26:43
